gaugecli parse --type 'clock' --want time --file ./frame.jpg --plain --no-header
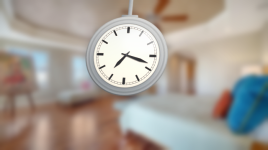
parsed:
7:18
